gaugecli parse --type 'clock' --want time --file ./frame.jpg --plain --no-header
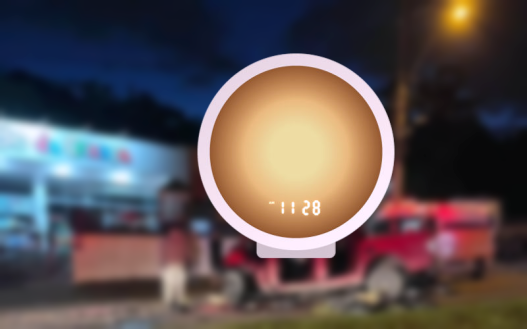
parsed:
11:28
